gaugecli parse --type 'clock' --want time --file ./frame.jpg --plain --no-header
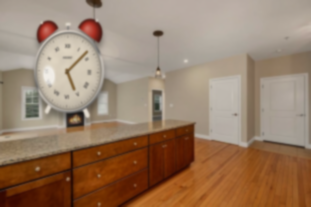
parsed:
5:08
